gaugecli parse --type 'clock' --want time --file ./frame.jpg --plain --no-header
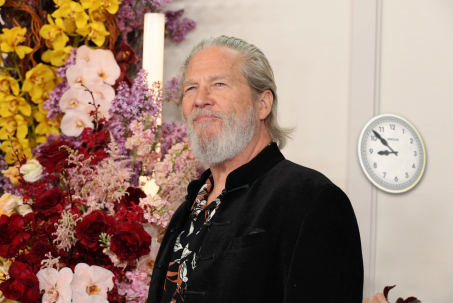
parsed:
8:52
